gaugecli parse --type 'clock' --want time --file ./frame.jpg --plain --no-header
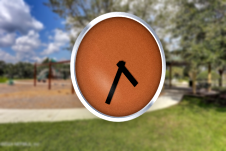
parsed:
4:34
